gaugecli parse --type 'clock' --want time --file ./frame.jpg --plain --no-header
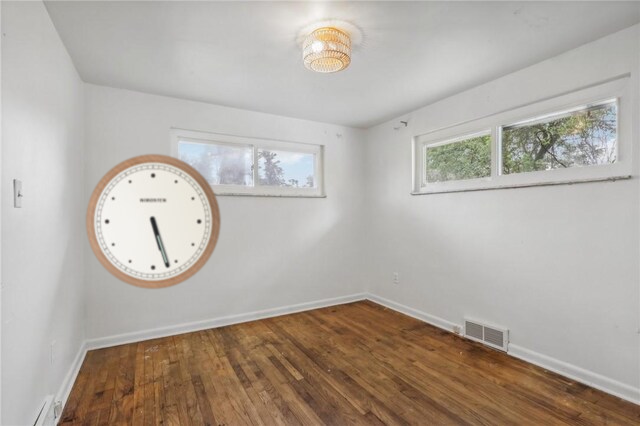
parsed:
5:27
